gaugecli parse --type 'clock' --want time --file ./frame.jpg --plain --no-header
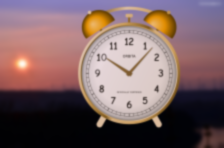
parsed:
10:07
